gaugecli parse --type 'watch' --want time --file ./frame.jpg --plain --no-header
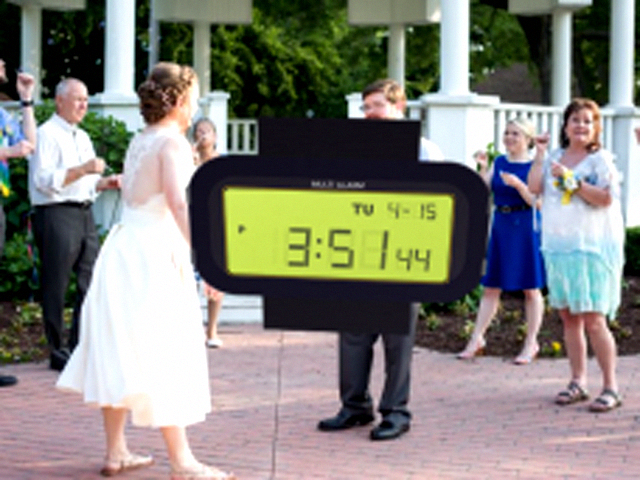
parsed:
3:51:44
